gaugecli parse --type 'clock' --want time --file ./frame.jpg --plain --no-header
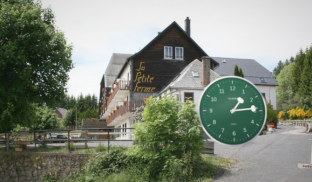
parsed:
1:14
